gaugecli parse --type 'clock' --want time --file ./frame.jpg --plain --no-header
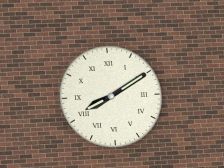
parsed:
8:10
